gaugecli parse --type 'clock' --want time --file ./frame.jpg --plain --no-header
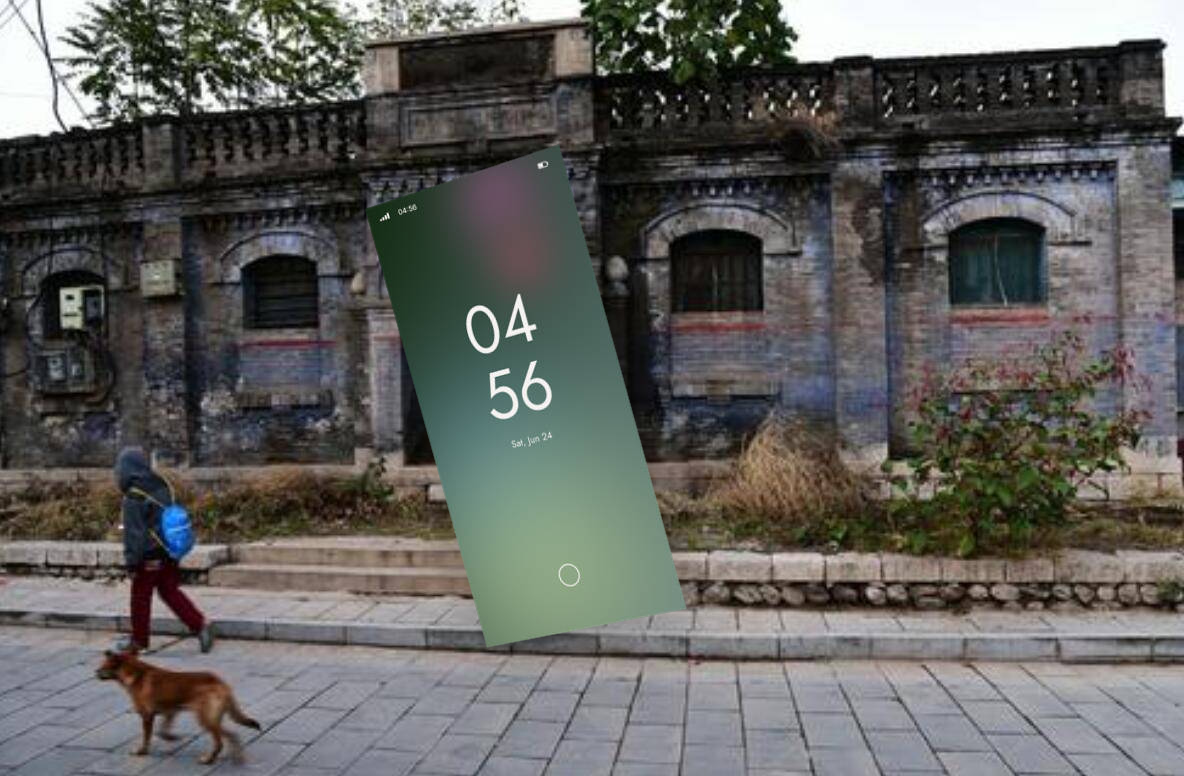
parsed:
4:56
